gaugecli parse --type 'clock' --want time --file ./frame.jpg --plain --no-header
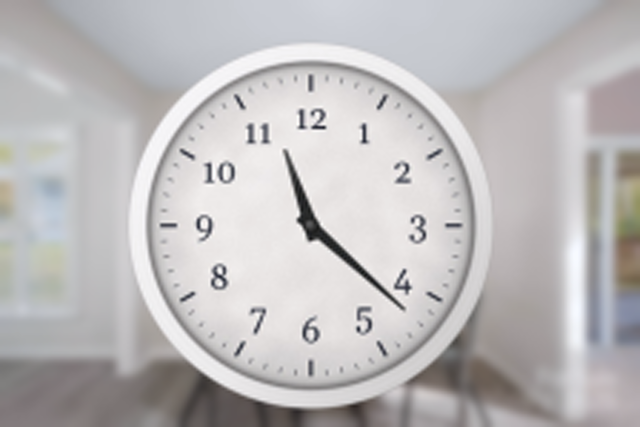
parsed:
11:22
